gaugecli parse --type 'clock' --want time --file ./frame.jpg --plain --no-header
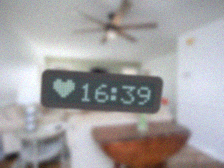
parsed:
16:39
